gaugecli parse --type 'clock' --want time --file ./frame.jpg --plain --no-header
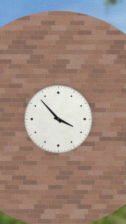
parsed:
3:53
